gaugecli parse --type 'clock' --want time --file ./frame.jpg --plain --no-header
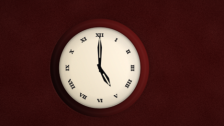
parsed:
5:00
